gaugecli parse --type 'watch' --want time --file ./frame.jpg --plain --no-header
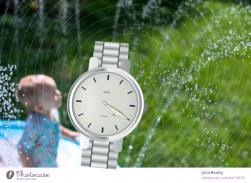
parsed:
4:20
